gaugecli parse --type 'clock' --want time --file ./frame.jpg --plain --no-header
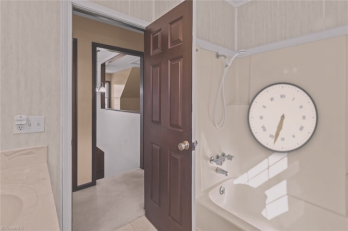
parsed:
6:33
